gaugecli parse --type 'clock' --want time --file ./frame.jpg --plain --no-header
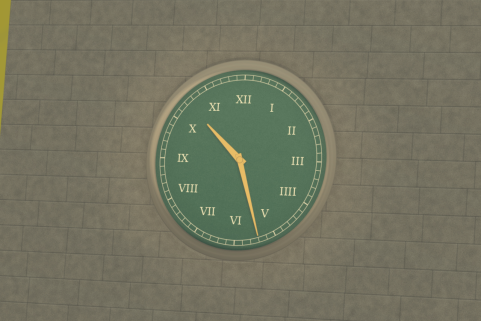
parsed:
10:27
